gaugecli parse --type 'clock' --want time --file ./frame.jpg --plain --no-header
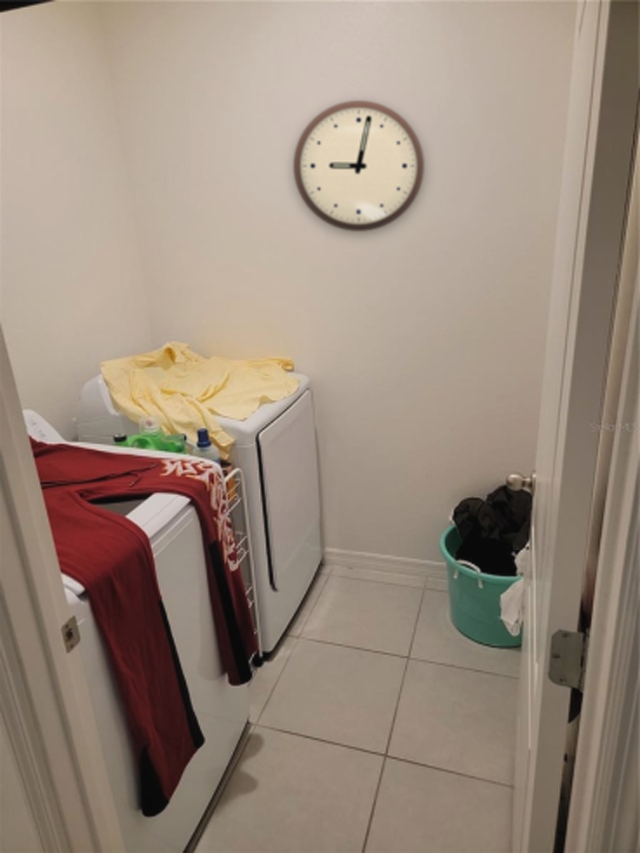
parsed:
9:02
